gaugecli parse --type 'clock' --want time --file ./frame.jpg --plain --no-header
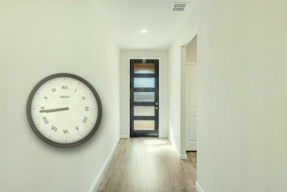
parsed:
8:44
